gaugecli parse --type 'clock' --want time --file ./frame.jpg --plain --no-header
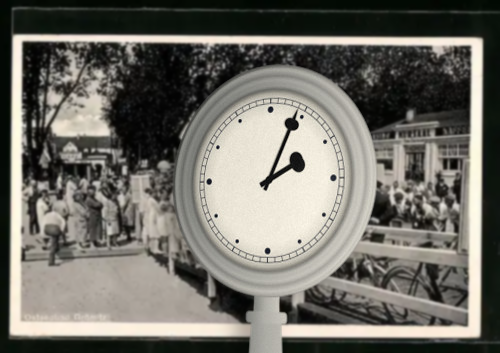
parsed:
2:04
